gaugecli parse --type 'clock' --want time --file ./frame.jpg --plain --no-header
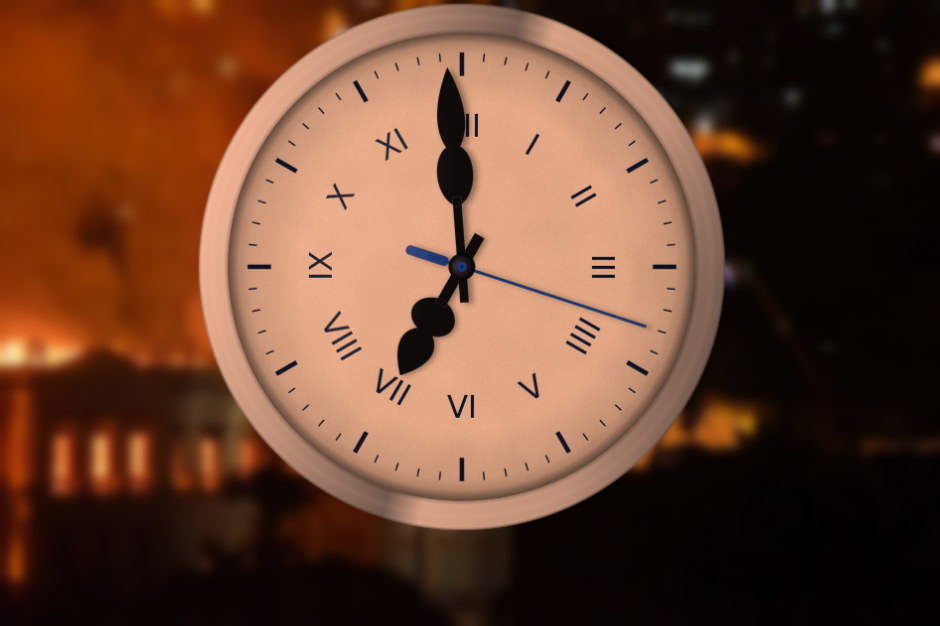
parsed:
6:59:18
